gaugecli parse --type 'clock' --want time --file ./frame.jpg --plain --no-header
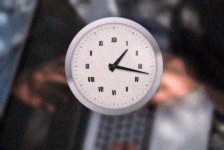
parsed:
1:17
